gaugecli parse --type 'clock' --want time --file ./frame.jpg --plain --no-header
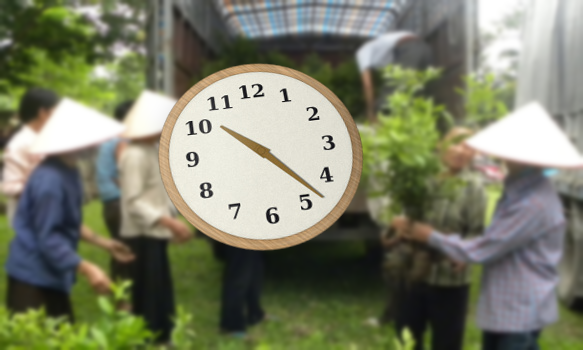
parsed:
10:23
